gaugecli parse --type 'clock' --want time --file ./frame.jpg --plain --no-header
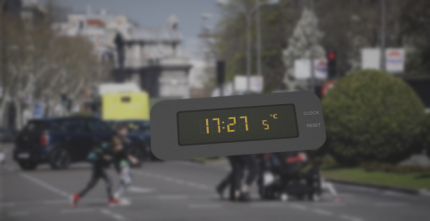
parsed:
17:27
